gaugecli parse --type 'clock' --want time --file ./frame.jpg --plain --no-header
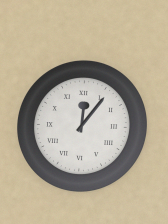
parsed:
12:06
